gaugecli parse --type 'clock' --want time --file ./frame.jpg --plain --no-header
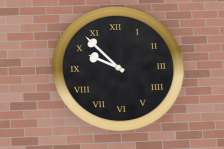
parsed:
9:53
